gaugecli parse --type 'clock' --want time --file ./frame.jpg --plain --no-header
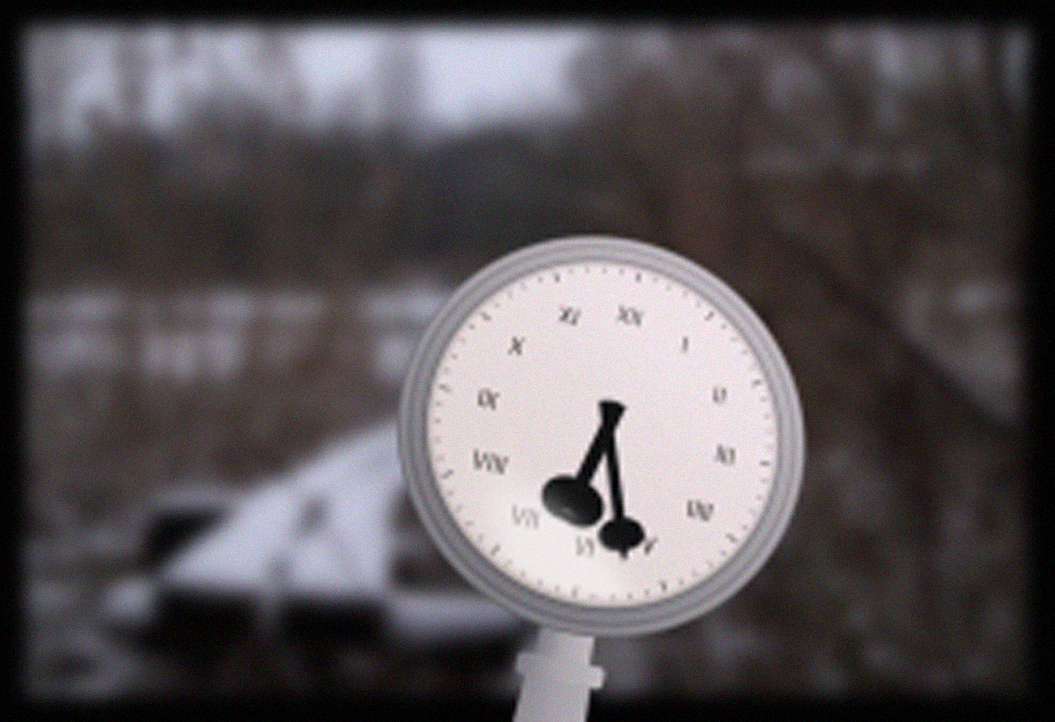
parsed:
6:27
